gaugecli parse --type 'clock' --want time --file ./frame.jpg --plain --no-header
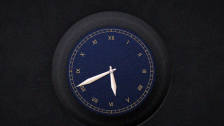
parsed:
5:41
